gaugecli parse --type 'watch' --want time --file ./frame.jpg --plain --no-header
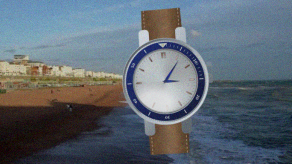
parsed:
3:06
